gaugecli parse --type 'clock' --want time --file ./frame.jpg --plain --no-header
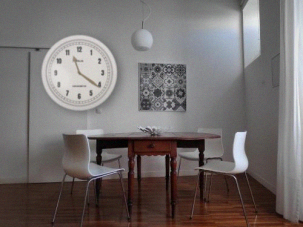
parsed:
11:21
